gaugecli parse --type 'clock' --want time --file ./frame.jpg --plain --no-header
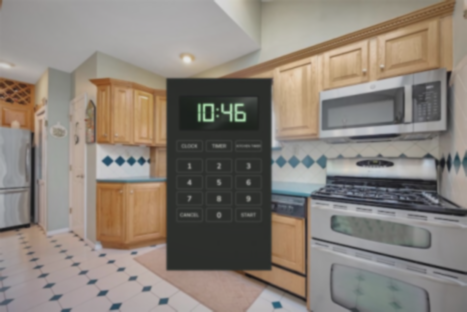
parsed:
10:46
